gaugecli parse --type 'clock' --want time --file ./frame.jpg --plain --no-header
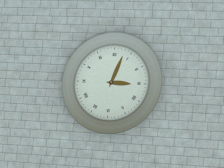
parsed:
3:03
